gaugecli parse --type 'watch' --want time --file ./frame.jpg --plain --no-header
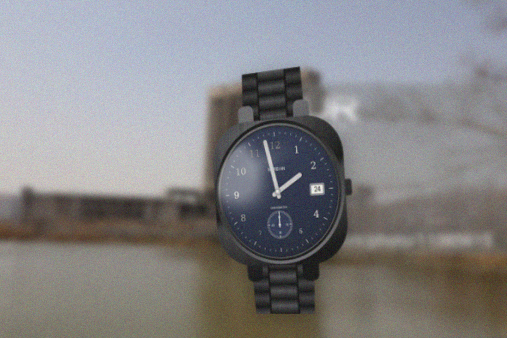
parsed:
1:58
